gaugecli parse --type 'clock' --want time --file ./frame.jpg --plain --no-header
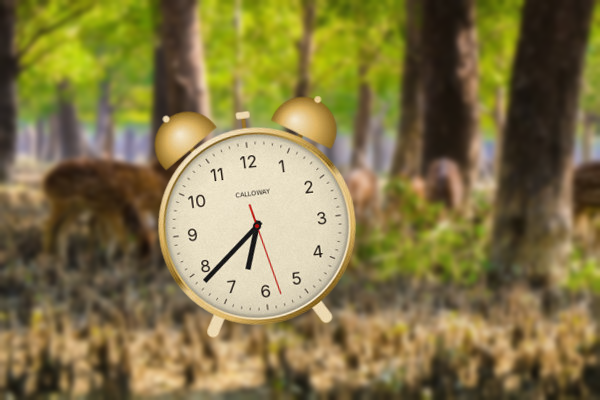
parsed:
6:38:28
